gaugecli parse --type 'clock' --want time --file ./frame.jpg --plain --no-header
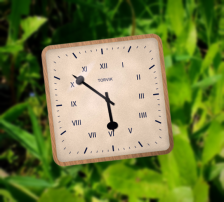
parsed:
5:52
